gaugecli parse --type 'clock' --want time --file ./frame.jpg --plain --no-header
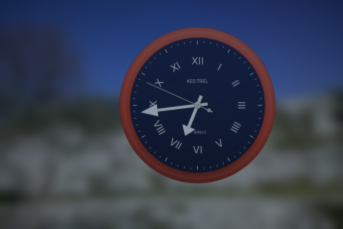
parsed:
6:43:49
